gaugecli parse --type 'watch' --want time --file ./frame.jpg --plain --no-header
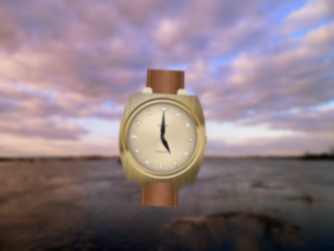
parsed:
5:00
